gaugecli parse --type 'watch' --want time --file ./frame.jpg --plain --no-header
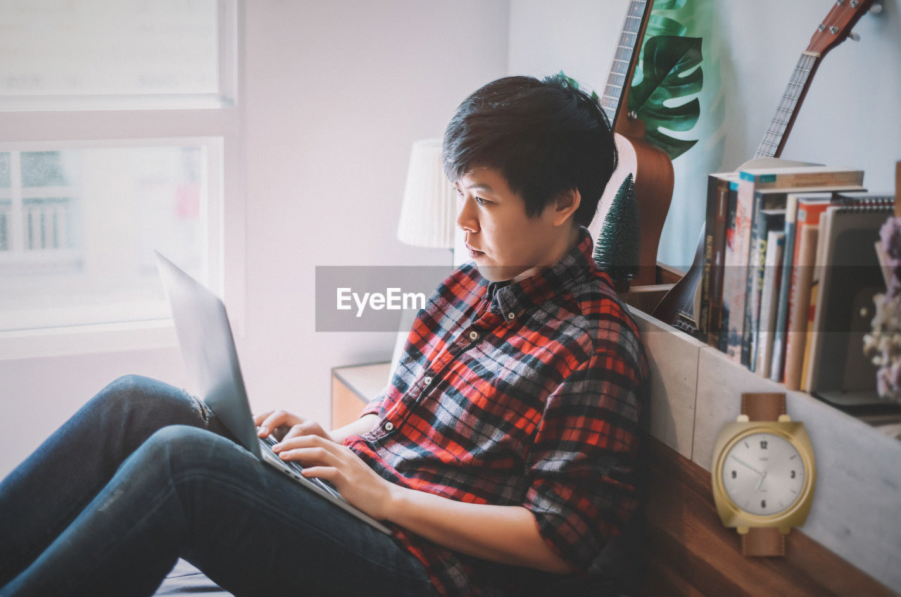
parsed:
6:50
